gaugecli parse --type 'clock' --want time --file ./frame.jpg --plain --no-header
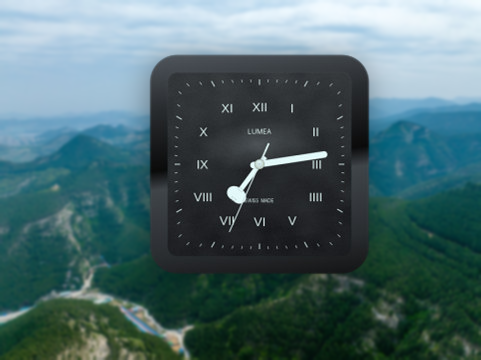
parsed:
7:13:34
